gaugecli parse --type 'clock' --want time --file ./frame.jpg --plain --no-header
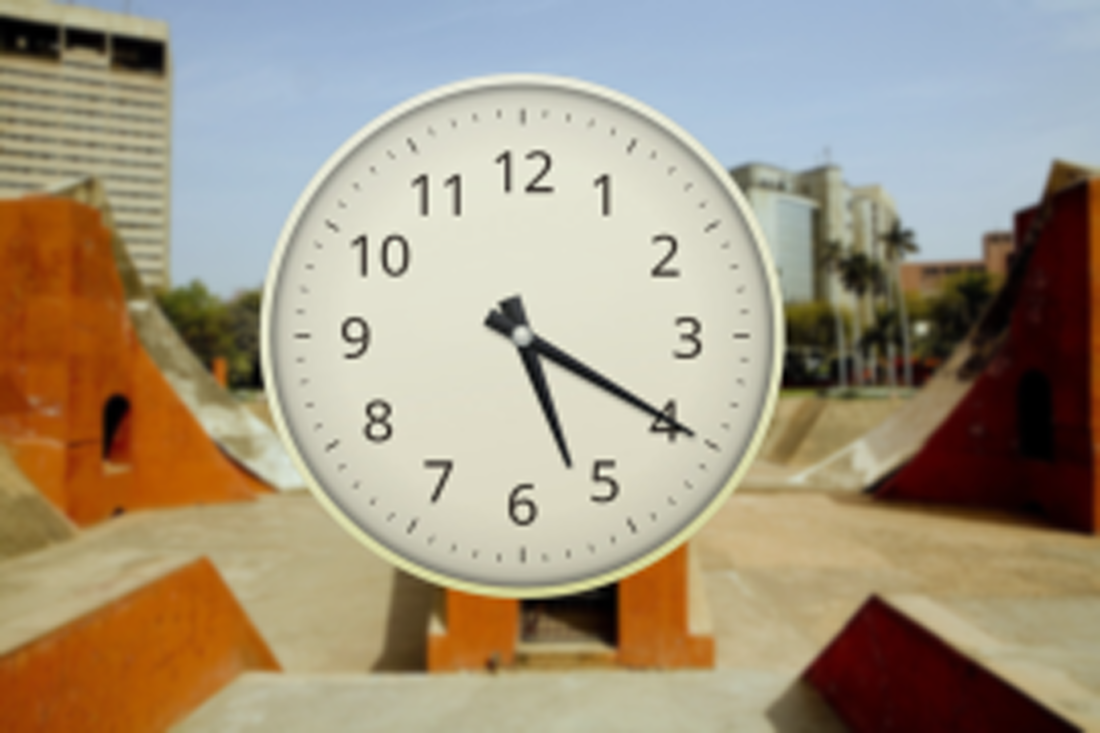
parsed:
5:20
